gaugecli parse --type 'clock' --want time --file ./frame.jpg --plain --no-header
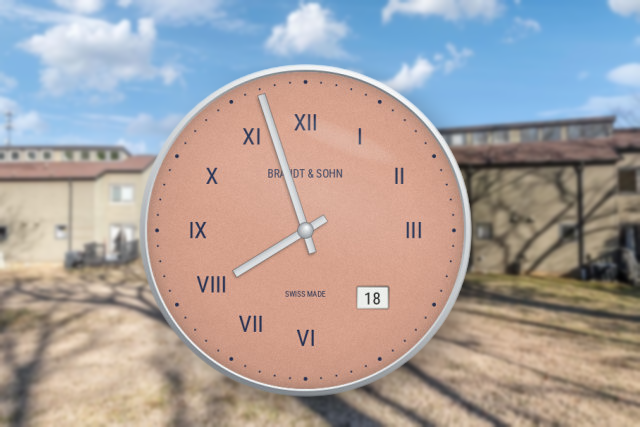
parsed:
7:57
